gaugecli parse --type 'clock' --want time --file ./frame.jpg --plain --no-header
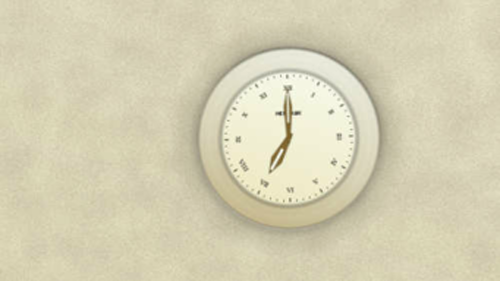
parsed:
7:00
